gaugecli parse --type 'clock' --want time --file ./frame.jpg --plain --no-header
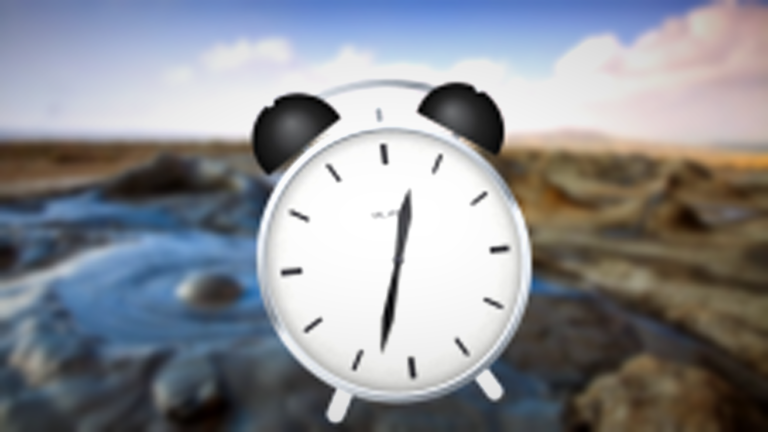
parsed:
12:33
